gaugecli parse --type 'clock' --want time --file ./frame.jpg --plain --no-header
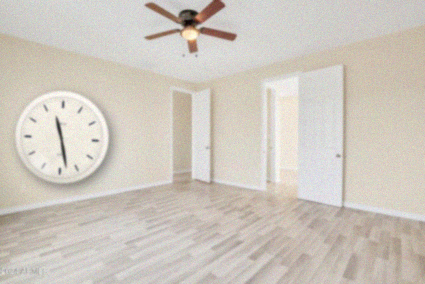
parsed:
11:28
